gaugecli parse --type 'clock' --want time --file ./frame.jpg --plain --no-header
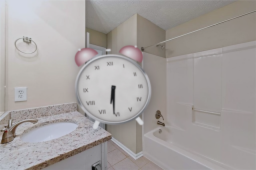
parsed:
6:31
